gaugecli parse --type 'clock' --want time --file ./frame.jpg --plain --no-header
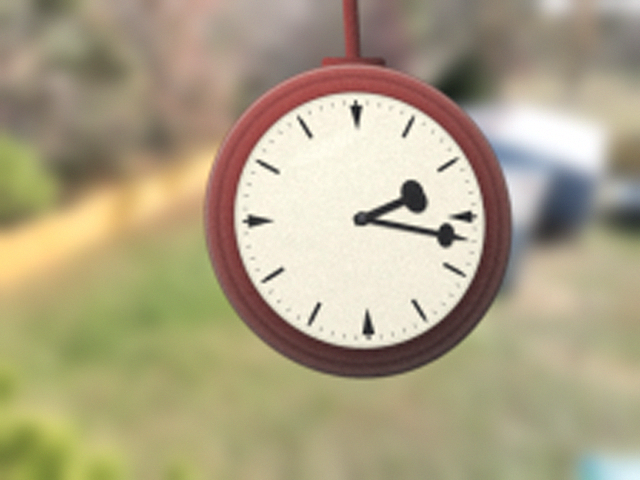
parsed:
2:17
